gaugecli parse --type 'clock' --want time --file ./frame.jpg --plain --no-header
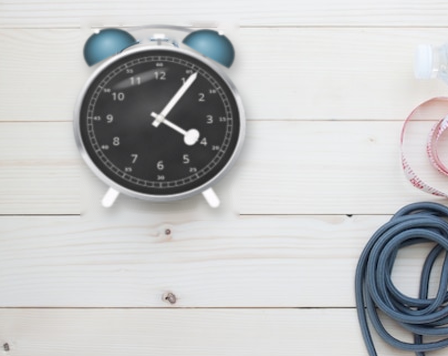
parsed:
4:06
